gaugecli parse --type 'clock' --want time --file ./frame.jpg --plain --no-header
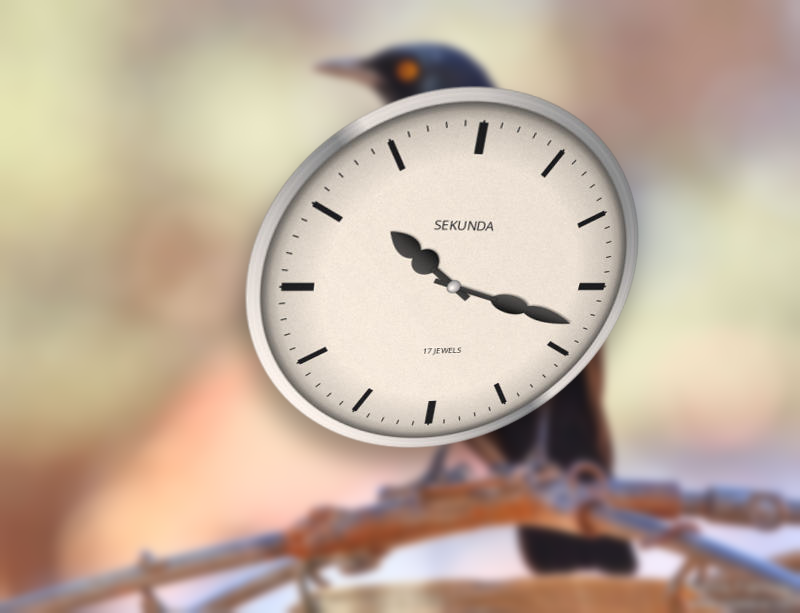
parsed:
10:18
